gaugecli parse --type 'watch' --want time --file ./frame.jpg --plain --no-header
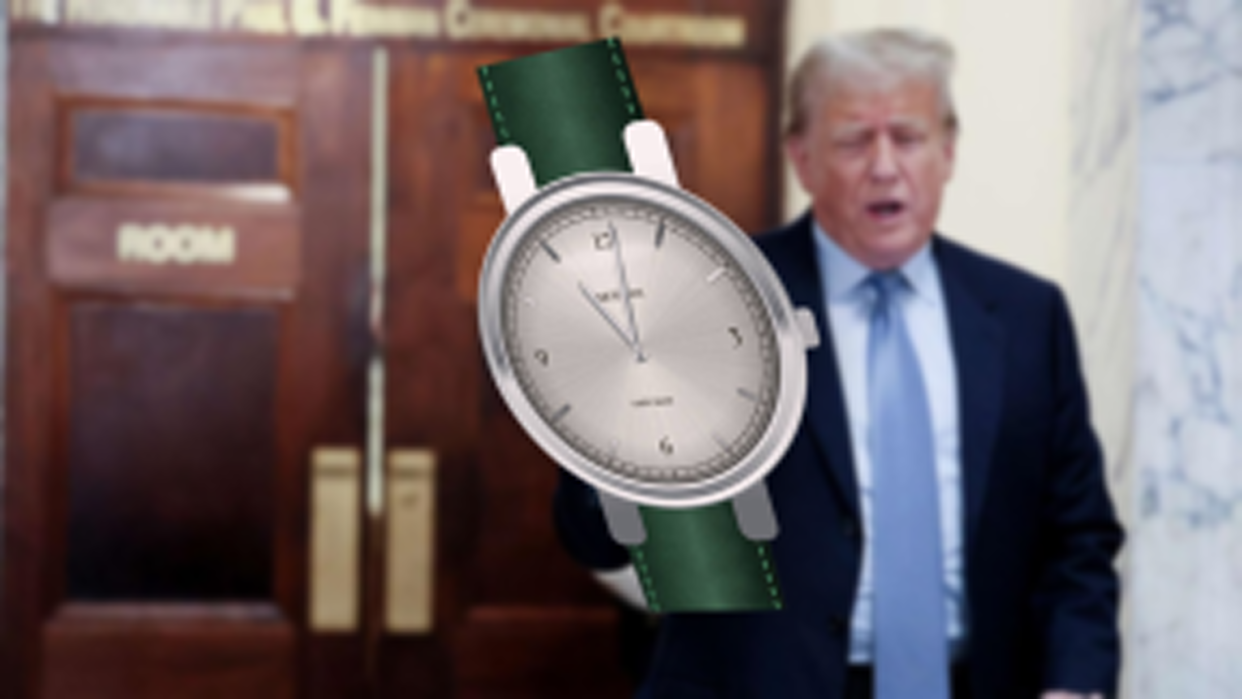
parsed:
11:01
